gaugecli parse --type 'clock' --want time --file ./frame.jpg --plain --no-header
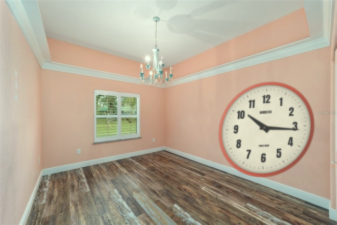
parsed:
10:16
